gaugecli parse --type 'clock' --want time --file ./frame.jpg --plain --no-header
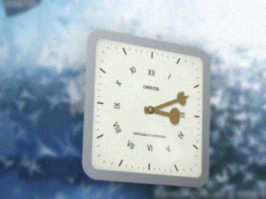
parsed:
3:11
